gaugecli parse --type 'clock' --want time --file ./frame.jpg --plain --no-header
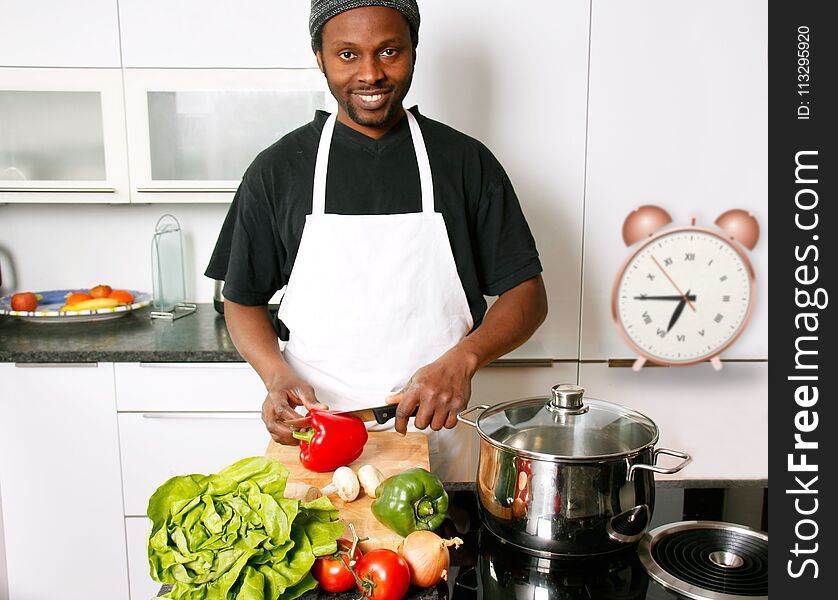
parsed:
6:44:53
